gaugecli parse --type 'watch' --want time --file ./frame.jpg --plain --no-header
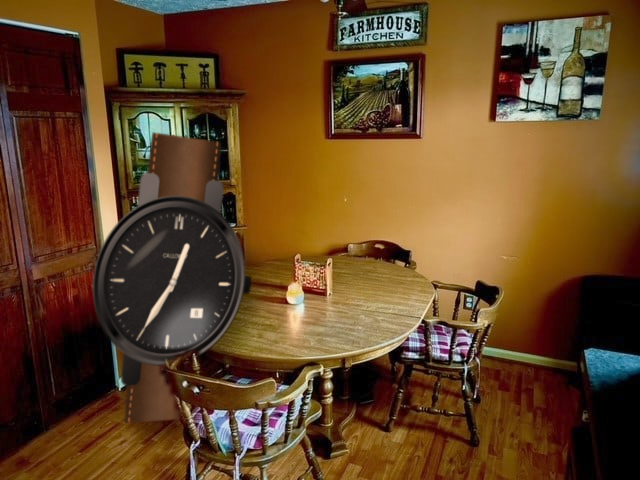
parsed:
12:35
